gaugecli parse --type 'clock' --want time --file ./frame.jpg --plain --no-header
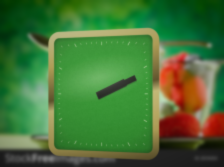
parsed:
2:11
